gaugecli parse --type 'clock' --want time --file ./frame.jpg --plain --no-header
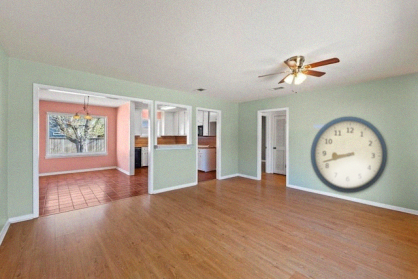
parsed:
8:42
